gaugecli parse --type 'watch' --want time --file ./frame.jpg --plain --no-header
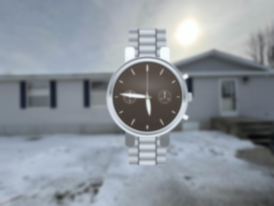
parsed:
5:46
